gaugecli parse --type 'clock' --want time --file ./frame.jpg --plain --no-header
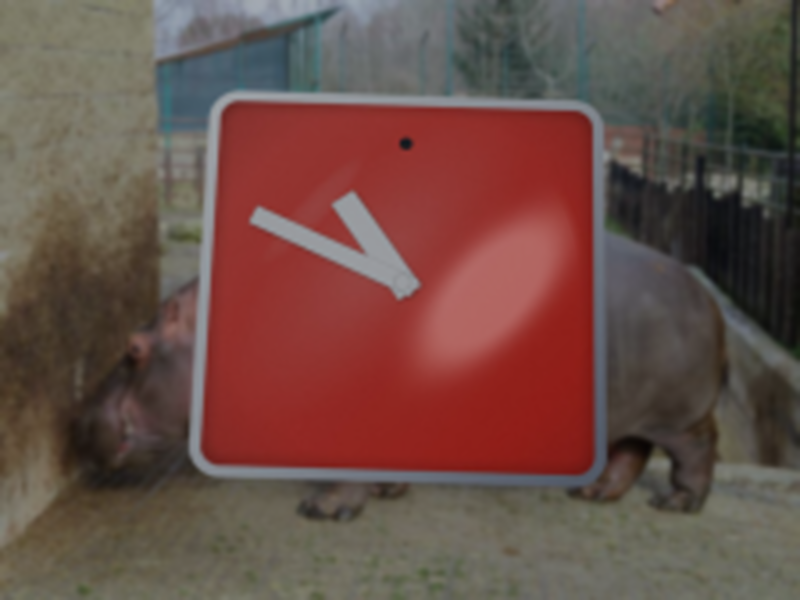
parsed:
10:49
